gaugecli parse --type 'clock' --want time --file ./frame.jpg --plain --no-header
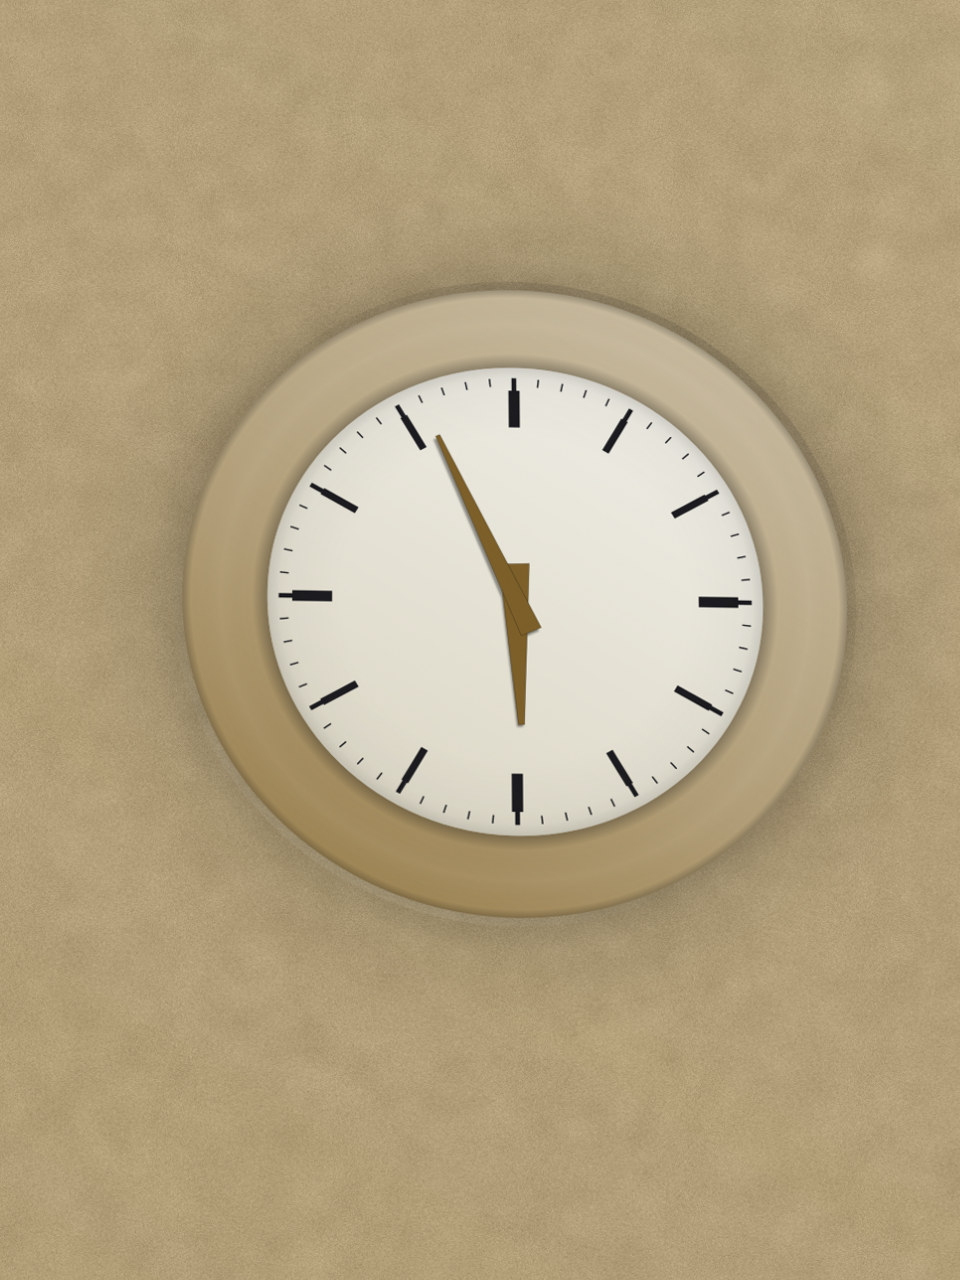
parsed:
5:56
